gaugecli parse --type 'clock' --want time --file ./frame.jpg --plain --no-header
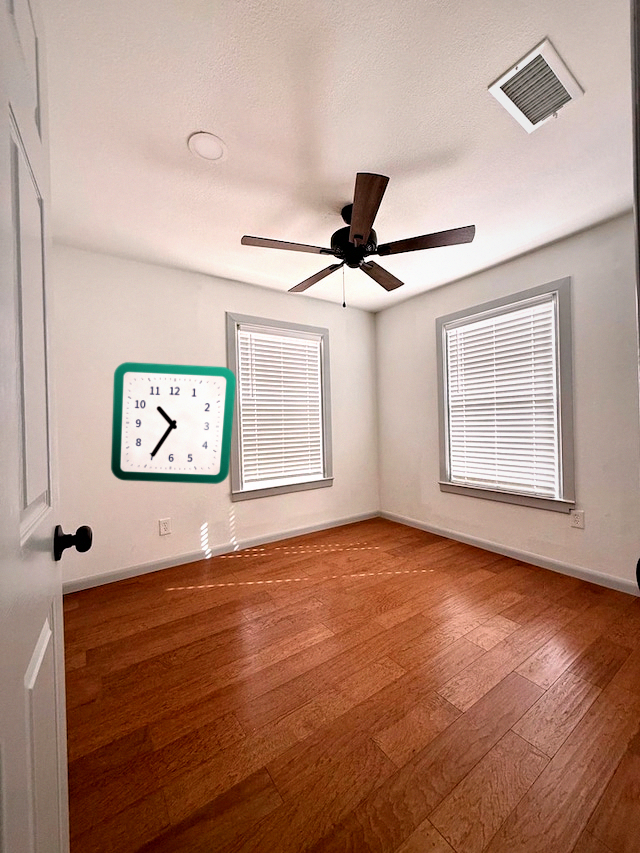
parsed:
10:35
